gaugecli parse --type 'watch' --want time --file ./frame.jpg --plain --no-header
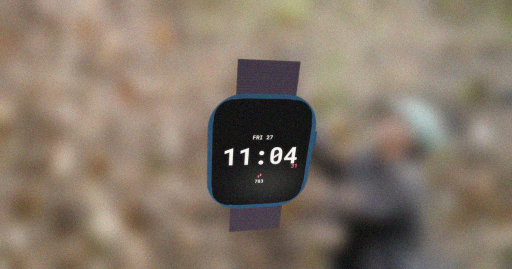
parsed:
11:04
